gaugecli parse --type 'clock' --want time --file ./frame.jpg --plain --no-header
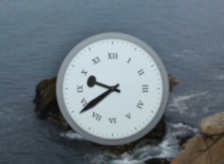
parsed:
9:39
